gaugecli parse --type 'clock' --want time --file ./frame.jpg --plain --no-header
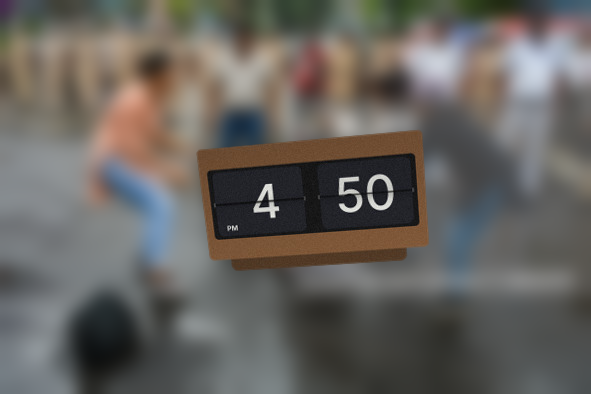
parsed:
4:50
